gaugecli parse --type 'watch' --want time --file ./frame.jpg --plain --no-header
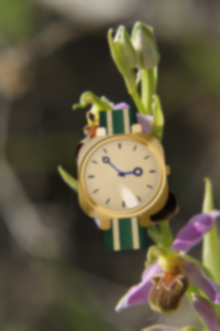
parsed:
2:53
